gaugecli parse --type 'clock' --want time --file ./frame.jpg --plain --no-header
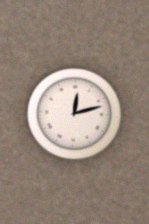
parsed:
12:12
